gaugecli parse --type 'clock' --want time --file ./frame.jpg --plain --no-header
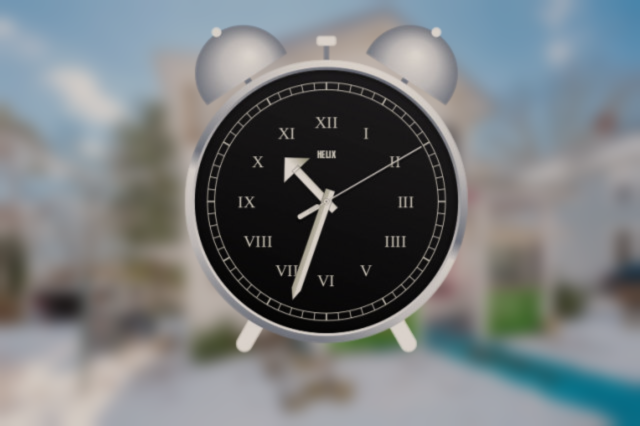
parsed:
10:33:10
